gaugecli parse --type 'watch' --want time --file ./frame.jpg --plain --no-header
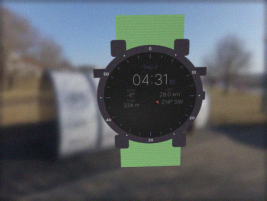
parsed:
4:31
